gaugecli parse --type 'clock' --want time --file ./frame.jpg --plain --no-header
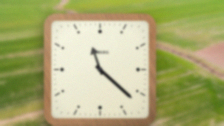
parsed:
11:22
